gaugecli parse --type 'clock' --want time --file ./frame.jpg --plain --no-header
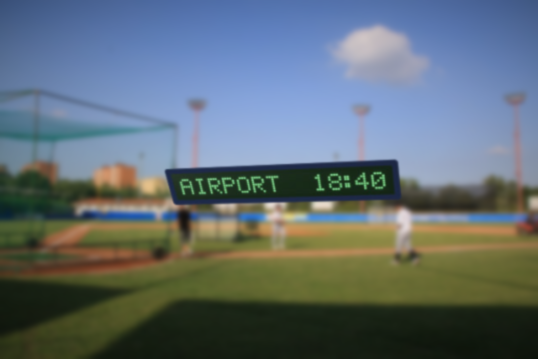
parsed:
18:40
